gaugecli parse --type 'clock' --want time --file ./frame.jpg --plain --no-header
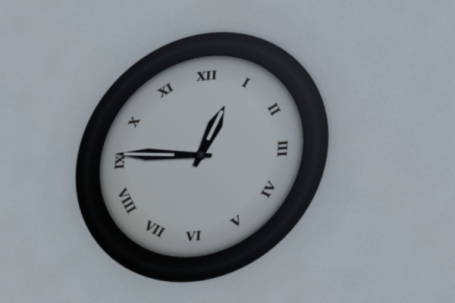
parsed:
12:46
